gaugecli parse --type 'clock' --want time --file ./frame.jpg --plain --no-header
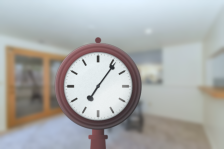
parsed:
7:06
